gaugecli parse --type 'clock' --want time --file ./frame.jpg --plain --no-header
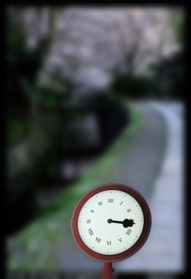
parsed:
3:16
